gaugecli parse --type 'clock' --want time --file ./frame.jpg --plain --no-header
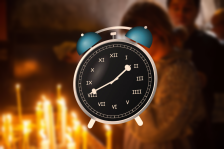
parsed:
1:41
